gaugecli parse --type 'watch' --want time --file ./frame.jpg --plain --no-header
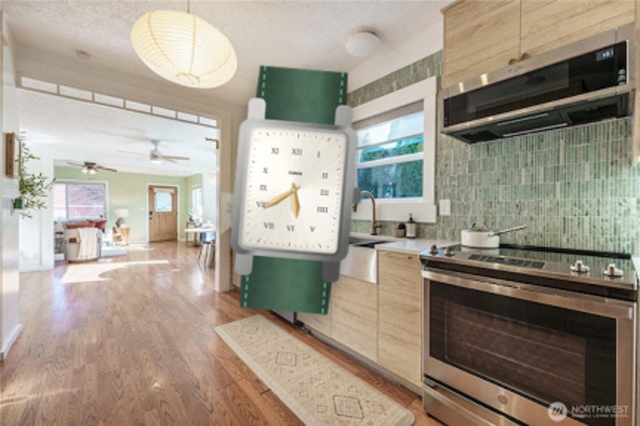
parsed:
5:39
